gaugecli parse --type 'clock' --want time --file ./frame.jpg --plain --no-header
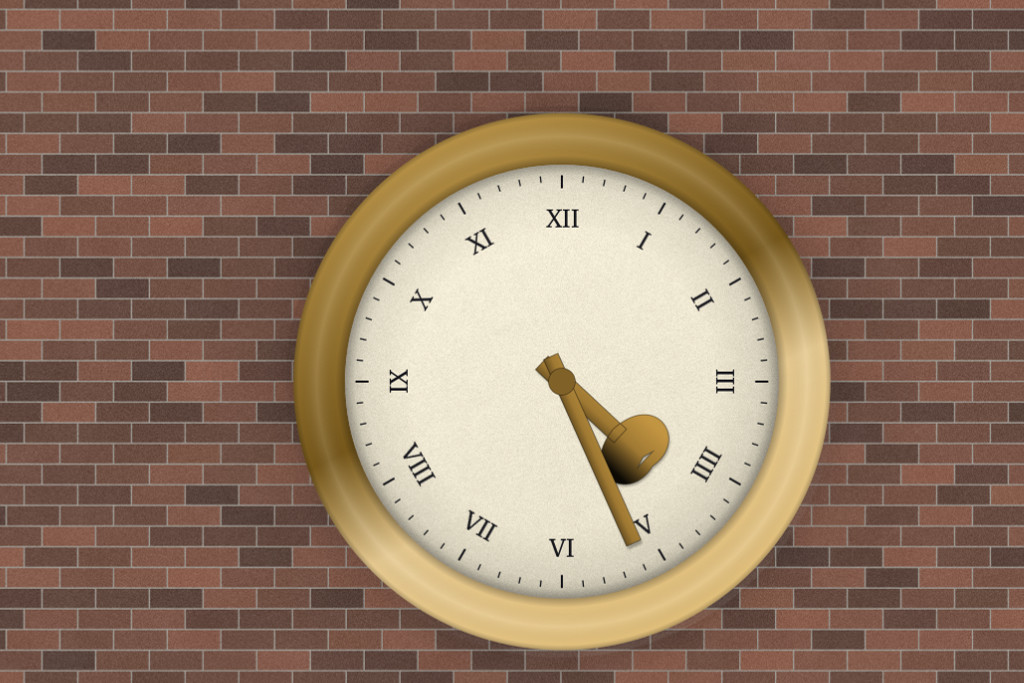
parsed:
4:26
